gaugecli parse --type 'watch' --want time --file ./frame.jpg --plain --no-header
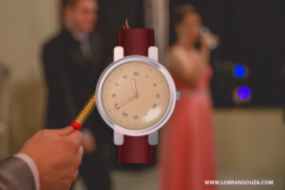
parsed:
11:40
